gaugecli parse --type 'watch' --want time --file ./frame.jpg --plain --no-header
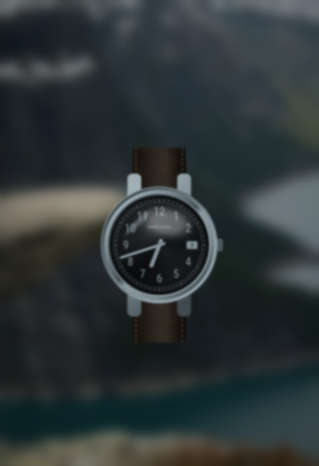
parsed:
6:42
